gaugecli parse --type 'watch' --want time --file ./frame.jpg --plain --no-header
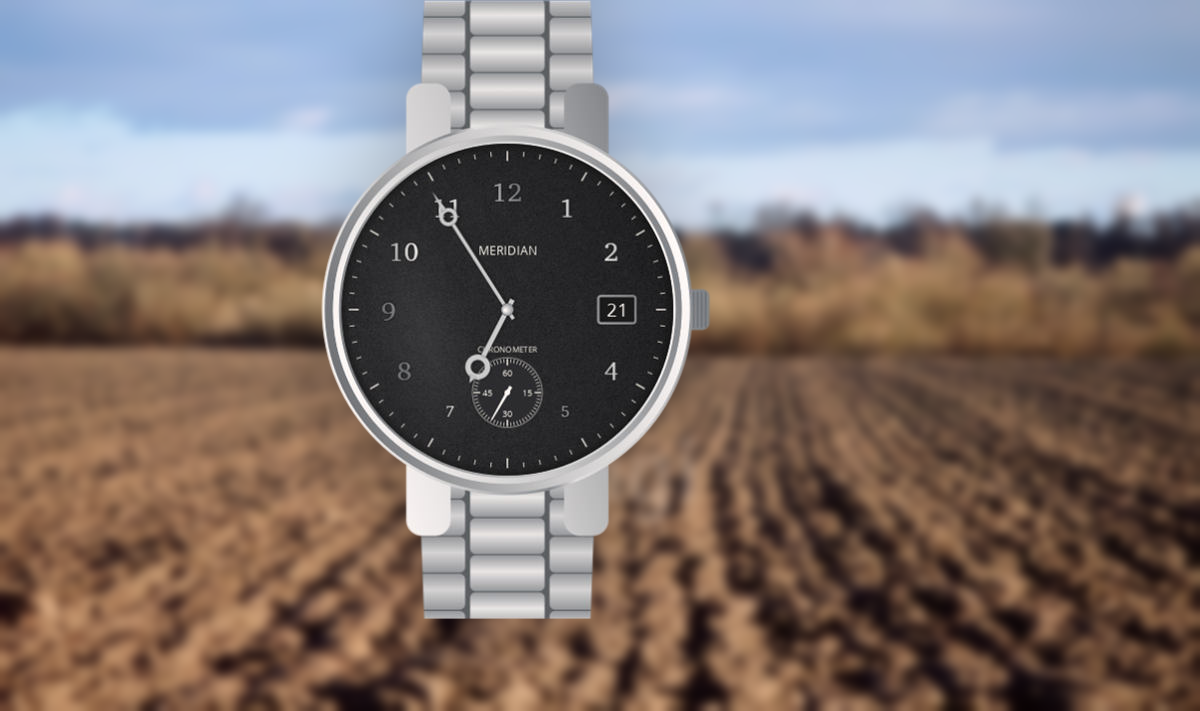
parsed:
6:54:35
